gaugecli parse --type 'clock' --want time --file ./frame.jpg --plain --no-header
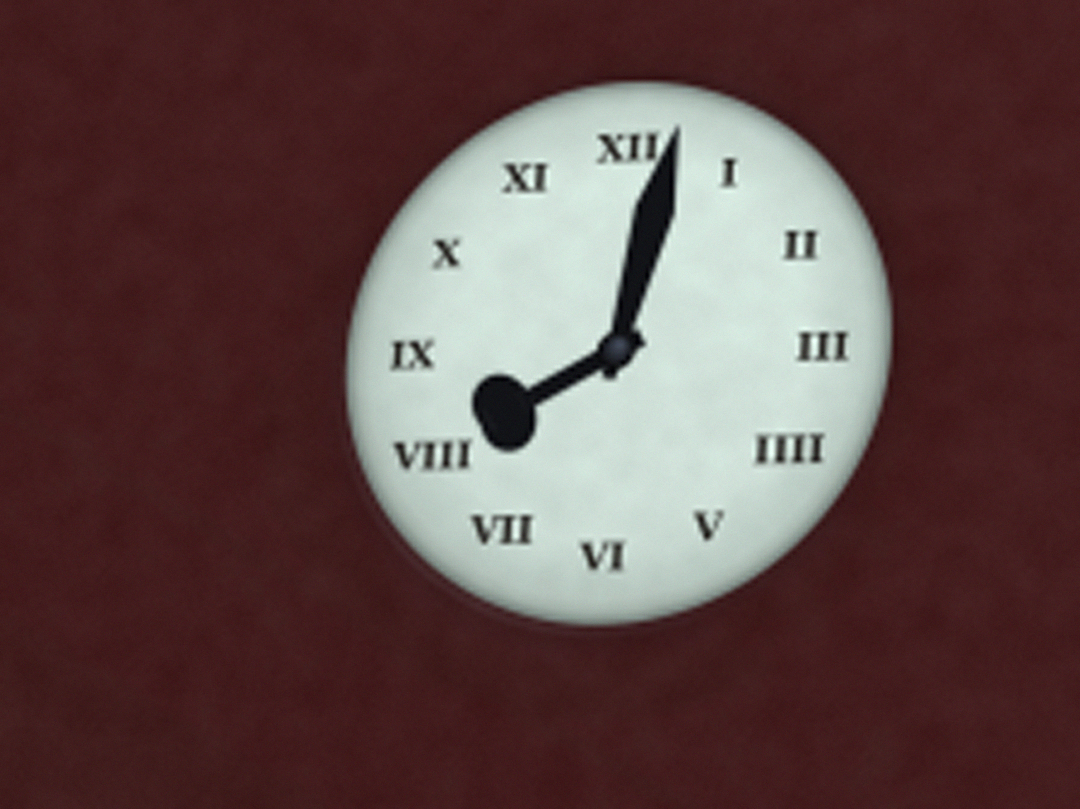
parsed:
8:02
